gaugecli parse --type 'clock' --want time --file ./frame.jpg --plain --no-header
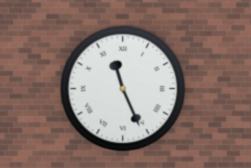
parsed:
11:26
